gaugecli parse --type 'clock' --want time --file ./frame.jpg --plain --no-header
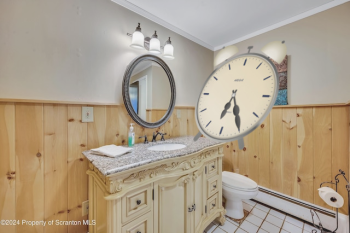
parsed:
6:25
